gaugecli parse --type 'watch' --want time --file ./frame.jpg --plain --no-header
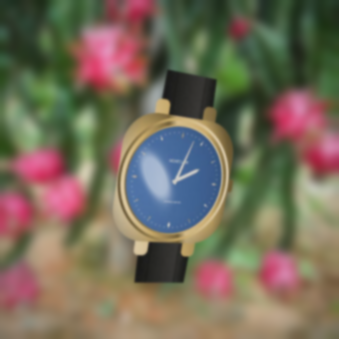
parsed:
2:03
